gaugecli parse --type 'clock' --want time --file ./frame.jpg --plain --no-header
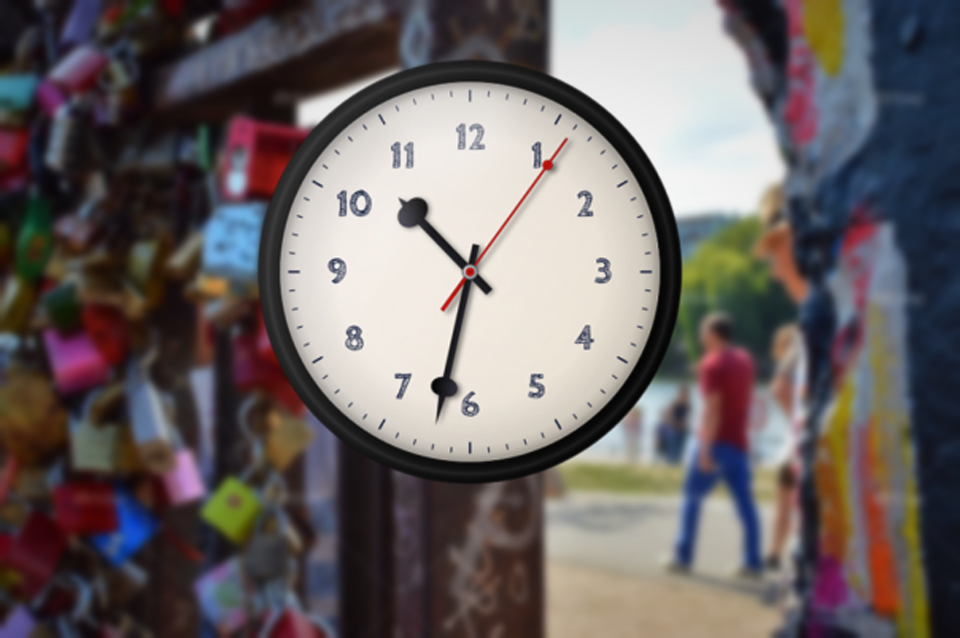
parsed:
10:32:06
